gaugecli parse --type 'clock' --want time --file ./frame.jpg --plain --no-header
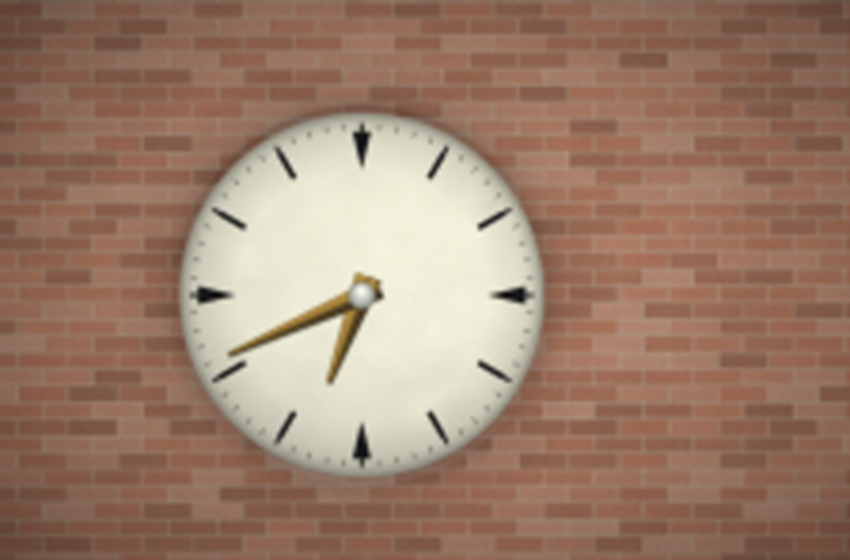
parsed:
6:41
